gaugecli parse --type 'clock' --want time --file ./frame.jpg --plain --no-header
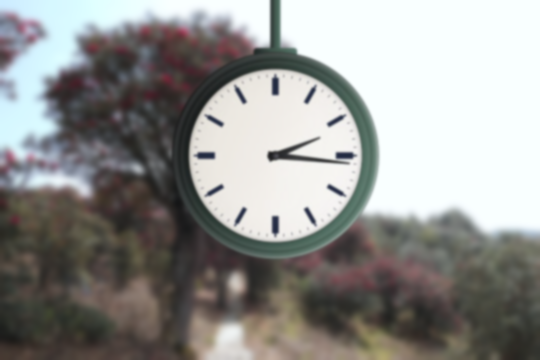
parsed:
2:16
